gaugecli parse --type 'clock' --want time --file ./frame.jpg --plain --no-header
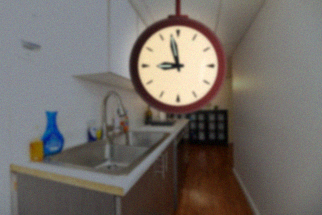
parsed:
8:58
